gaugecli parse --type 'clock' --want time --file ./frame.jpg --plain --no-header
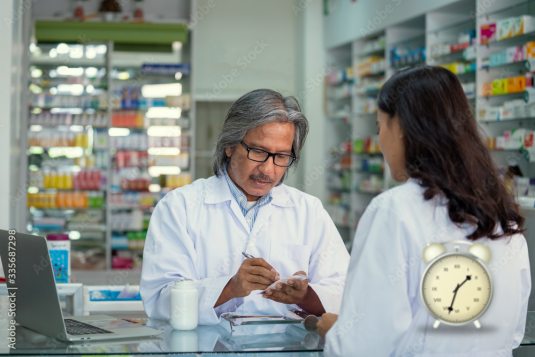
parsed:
1:33
